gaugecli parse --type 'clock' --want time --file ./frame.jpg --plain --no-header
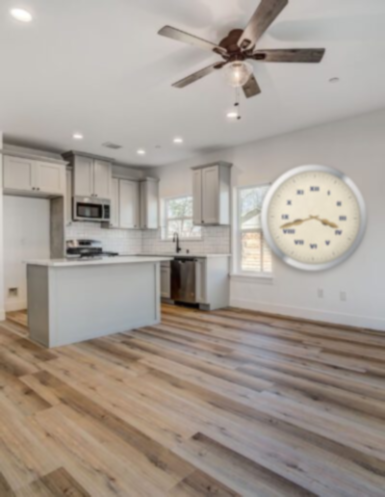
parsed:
3:42
